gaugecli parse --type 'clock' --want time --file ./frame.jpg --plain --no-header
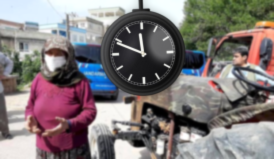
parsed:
11:49
